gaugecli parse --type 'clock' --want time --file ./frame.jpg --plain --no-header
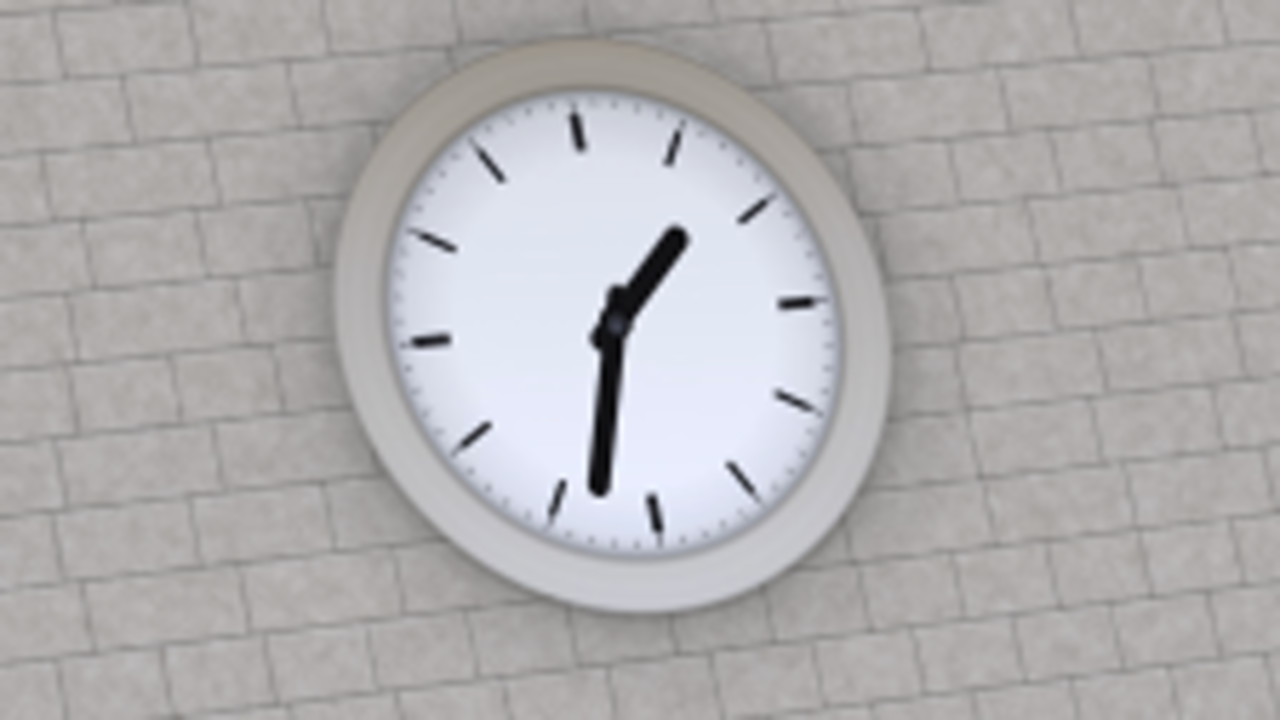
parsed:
1:33
